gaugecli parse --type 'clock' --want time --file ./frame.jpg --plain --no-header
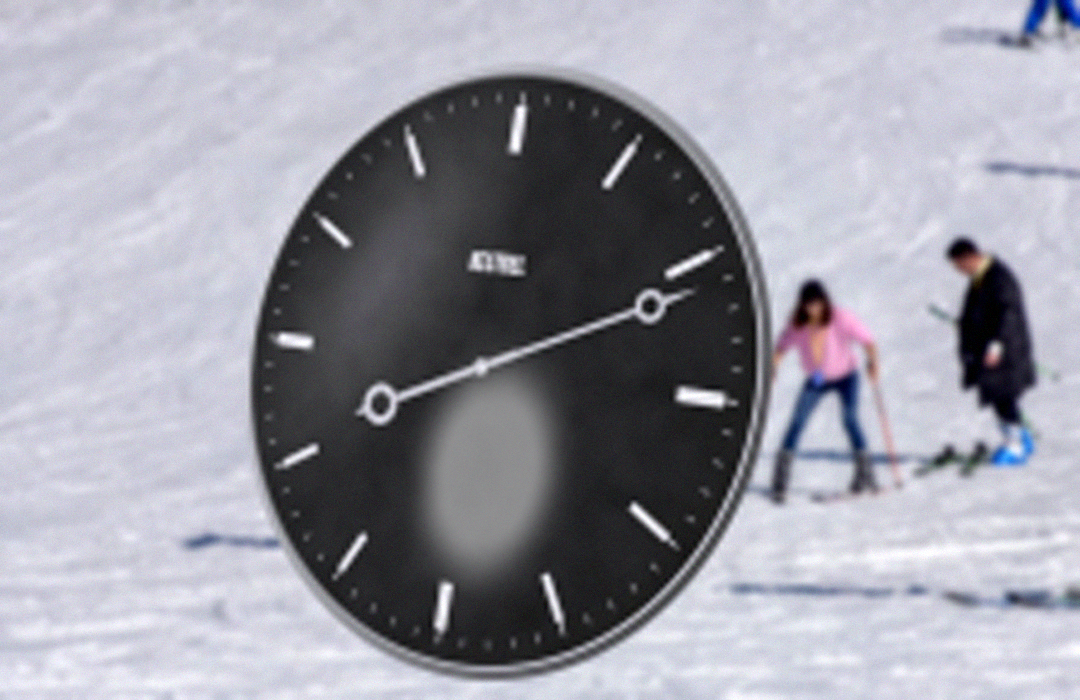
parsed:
8:11
